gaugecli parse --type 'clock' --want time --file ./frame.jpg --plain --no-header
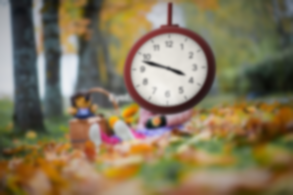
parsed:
3:48
